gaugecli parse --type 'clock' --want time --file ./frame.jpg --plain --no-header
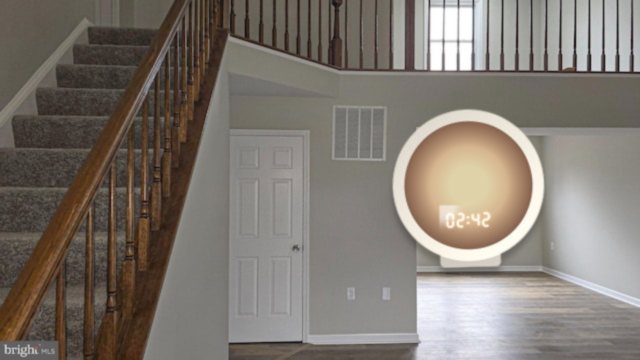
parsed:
2:42
